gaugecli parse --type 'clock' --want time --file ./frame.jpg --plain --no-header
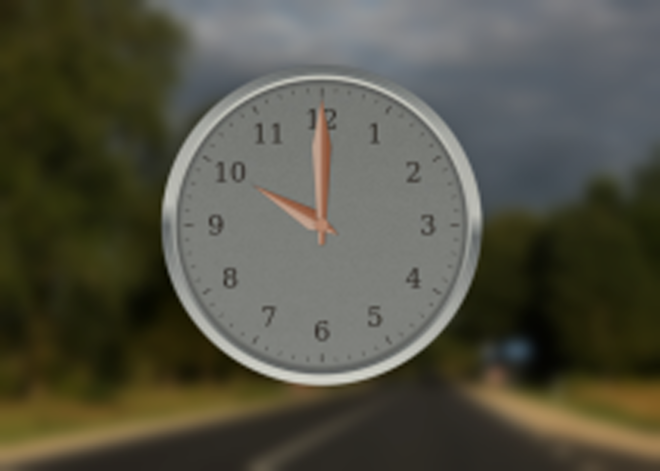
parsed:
10:00
